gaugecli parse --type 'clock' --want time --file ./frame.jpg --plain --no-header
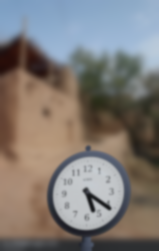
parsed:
5:21
